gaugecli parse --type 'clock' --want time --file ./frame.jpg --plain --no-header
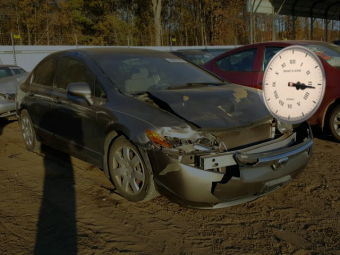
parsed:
3:16
